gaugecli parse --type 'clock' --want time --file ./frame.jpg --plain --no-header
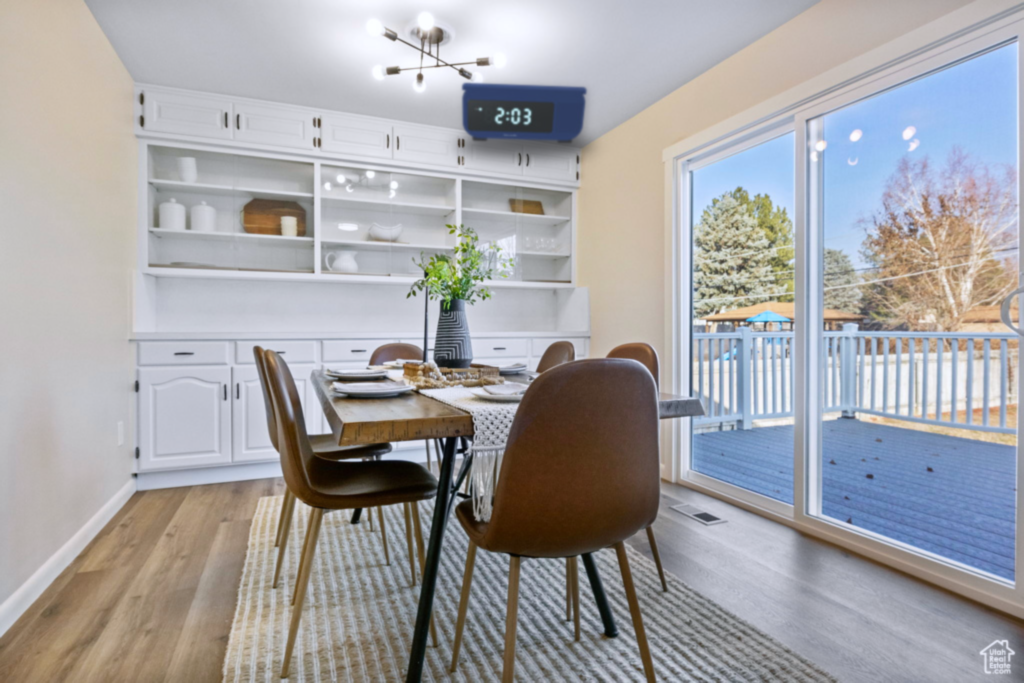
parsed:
2:03
